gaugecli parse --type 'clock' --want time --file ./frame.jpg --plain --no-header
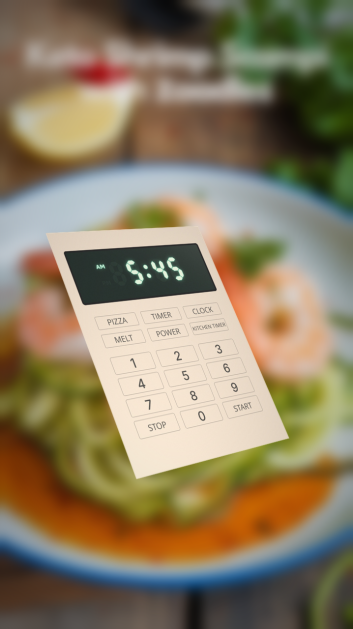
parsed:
5:45
